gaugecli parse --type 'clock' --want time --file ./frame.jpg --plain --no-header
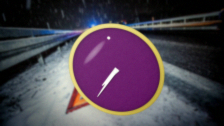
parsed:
7:37
